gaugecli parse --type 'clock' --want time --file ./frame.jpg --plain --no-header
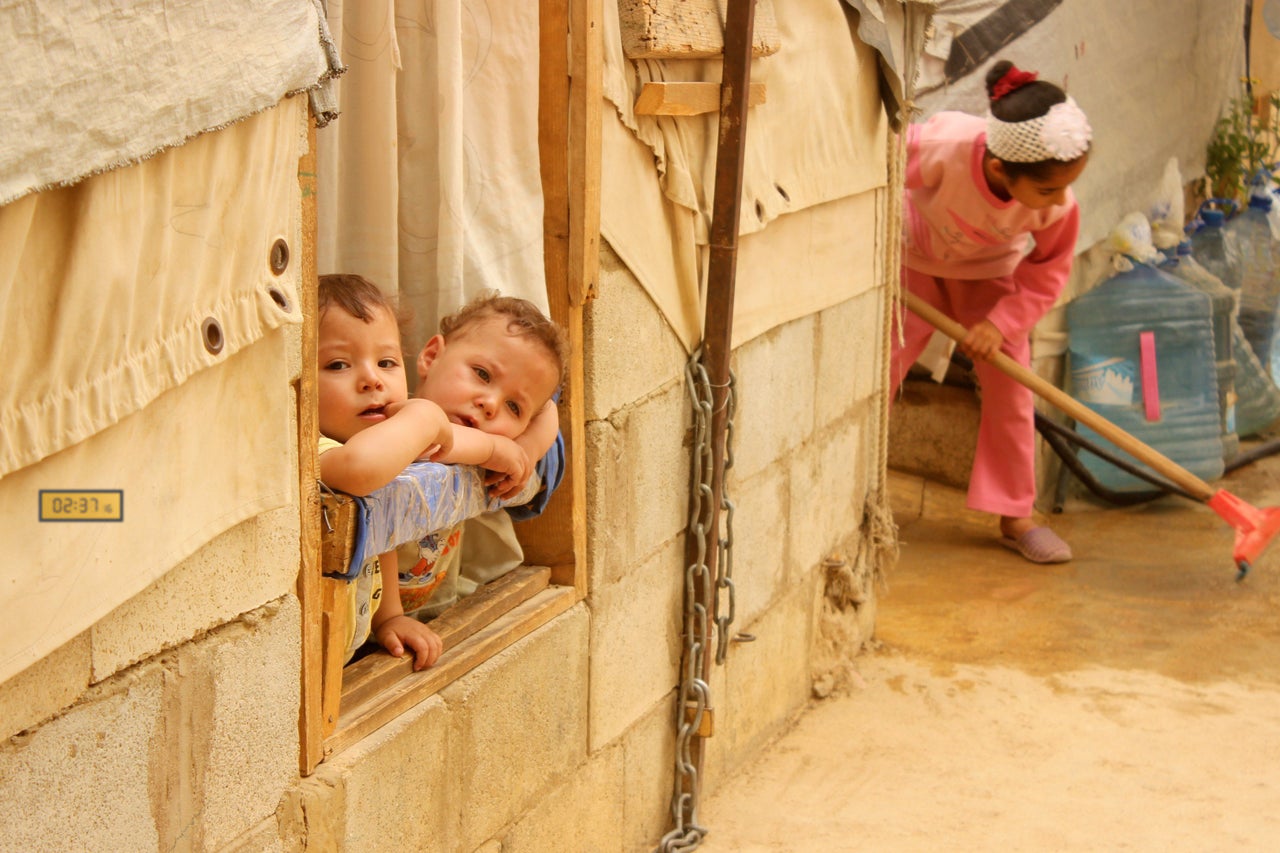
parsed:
2:37
